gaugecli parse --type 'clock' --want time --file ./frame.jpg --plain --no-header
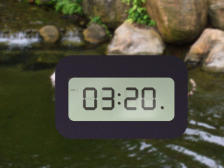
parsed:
3:20
